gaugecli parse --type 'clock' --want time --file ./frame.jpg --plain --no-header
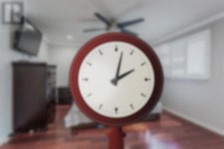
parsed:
2:02
